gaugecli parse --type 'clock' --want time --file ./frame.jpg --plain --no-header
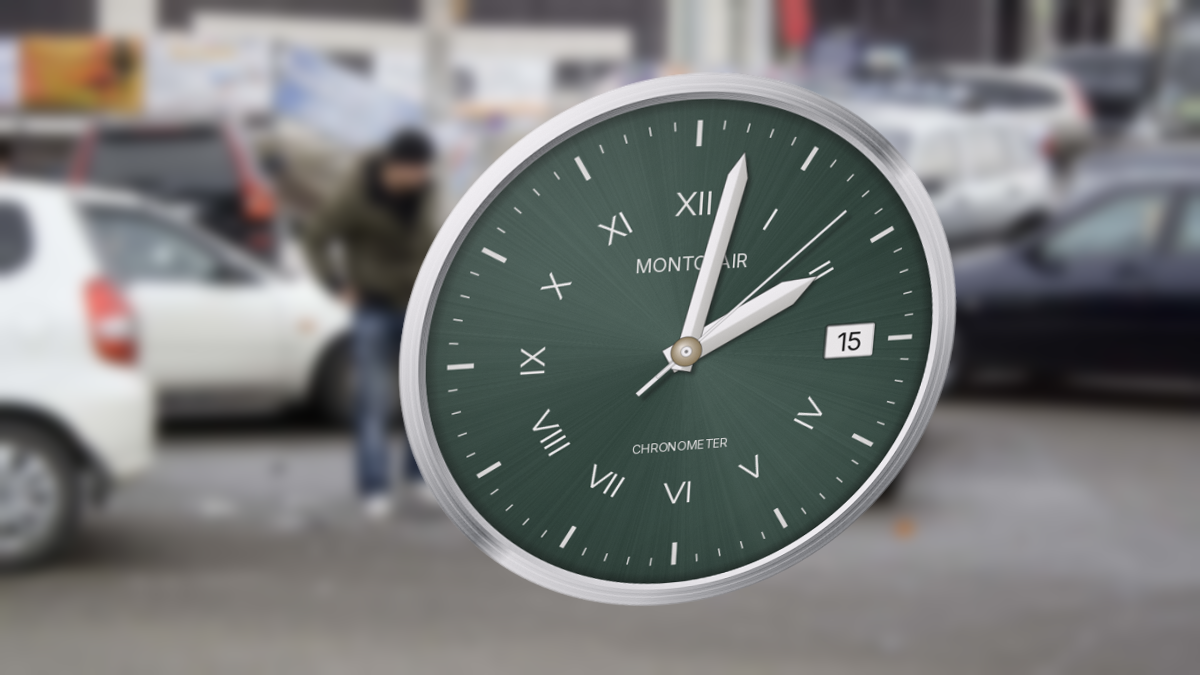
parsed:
2:02:08
